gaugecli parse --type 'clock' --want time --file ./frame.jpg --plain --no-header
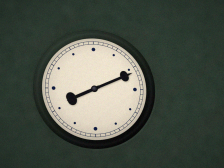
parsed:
8:11
